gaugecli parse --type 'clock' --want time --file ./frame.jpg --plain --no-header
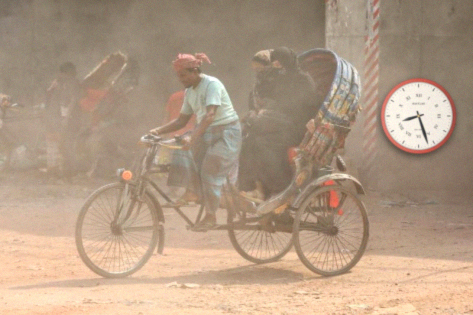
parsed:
8:27
